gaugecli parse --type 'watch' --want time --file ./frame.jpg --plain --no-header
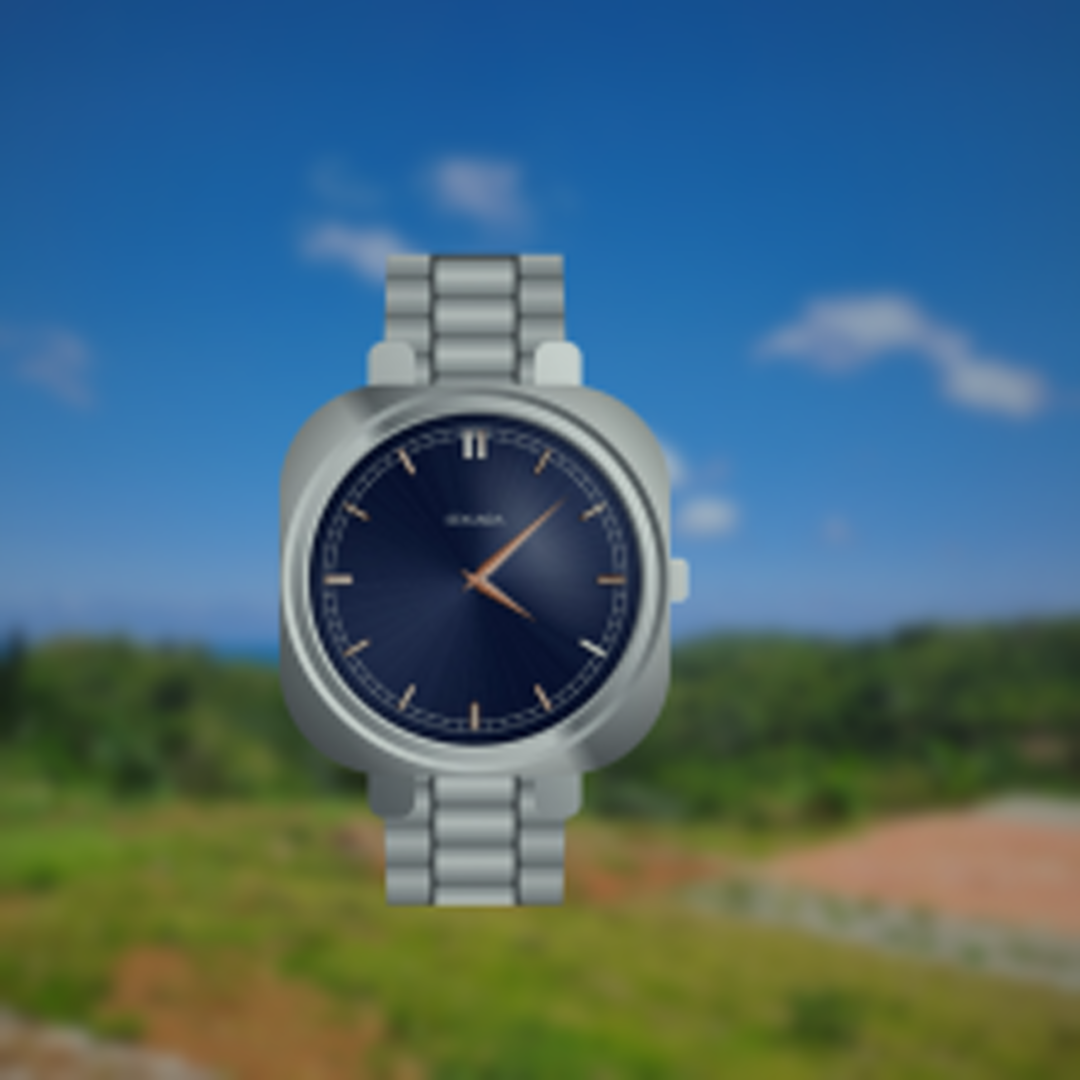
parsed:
4:08
